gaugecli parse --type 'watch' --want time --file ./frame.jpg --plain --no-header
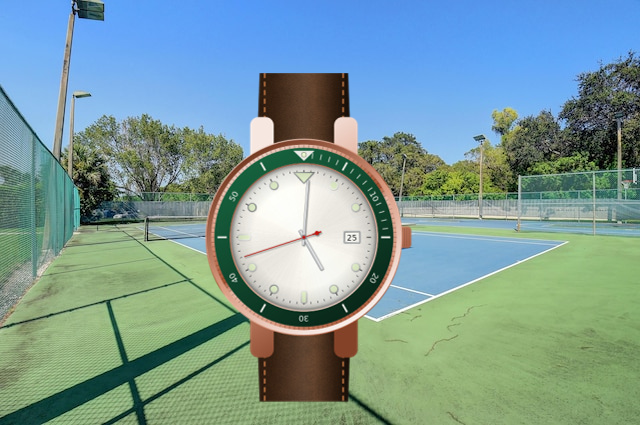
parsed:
5:00:42
